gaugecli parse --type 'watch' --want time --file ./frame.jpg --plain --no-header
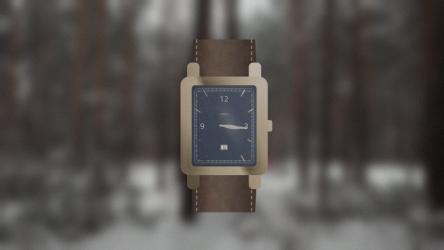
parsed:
3:16
